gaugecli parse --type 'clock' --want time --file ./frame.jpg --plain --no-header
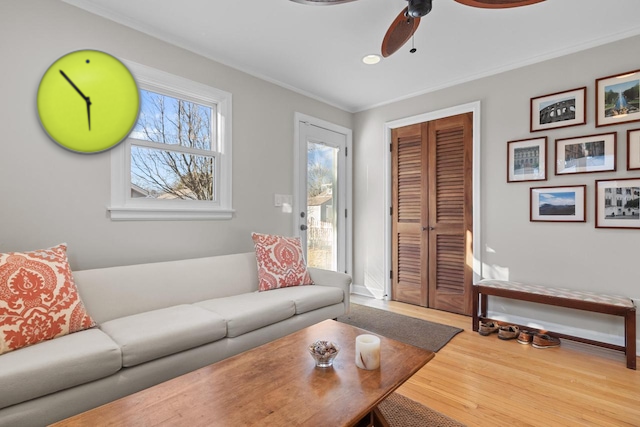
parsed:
5:53
